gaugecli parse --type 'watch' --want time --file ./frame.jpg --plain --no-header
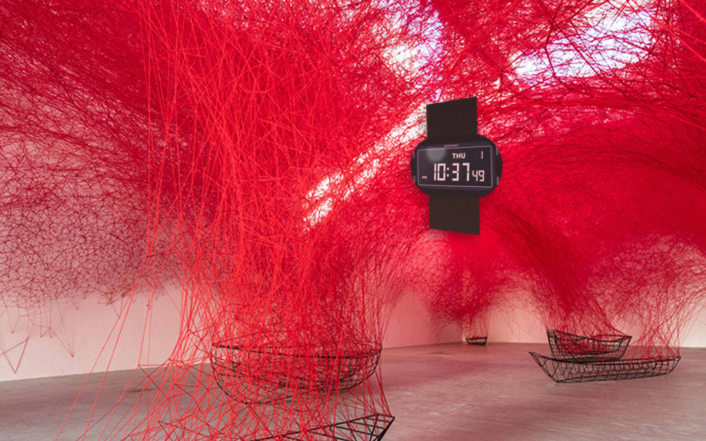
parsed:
10:37:49
